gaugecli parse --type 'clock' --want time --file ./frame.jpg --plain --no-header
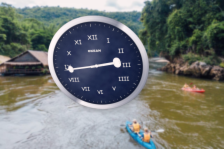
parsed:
2:44
